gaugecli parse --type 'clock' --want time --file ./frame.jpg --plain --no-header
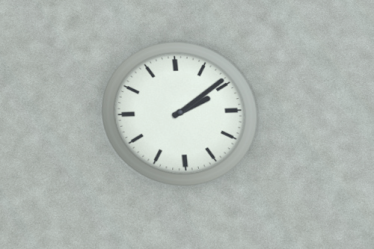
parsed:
2:09
